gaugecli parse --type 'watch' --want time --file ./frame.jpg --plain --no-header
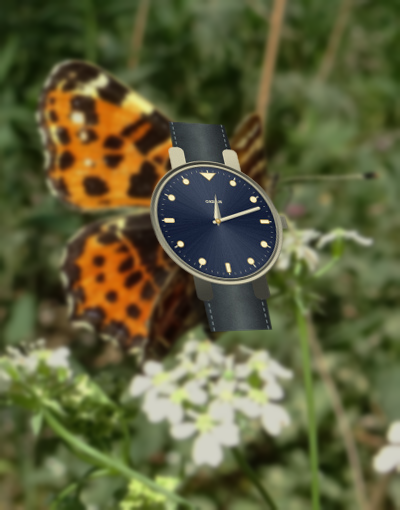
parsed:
12:12
